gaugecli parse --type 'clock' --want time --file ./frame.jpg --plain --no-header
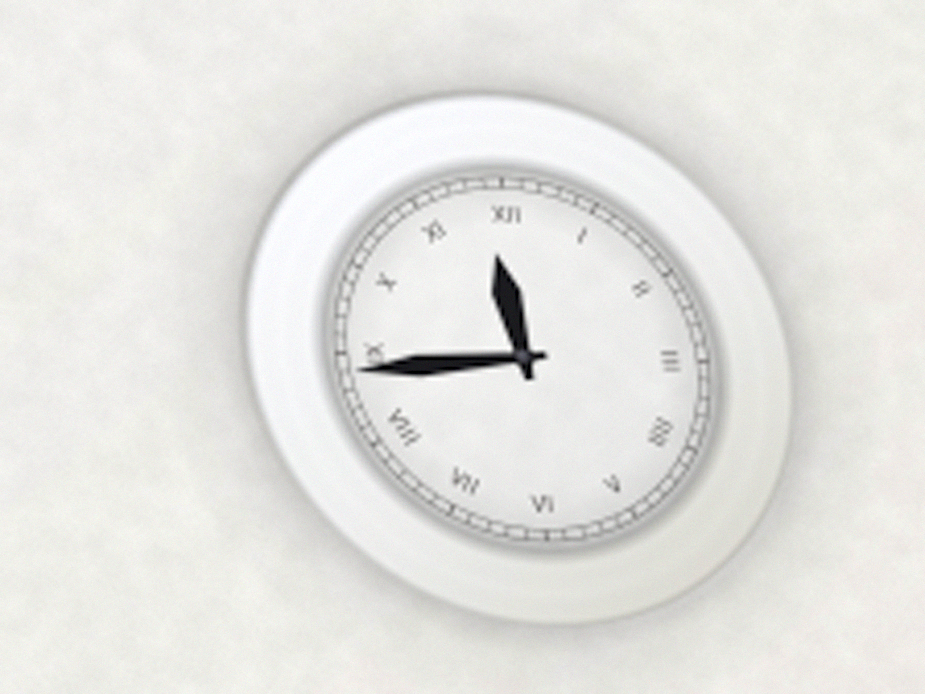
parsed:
11:44
